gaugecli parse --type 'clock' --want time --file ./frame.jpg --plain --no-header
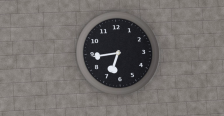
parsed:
6:44
